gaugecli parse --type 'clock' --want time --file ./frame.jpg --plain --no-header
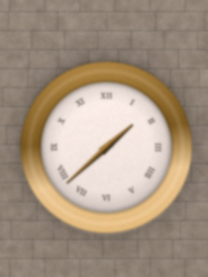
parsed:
1:38
